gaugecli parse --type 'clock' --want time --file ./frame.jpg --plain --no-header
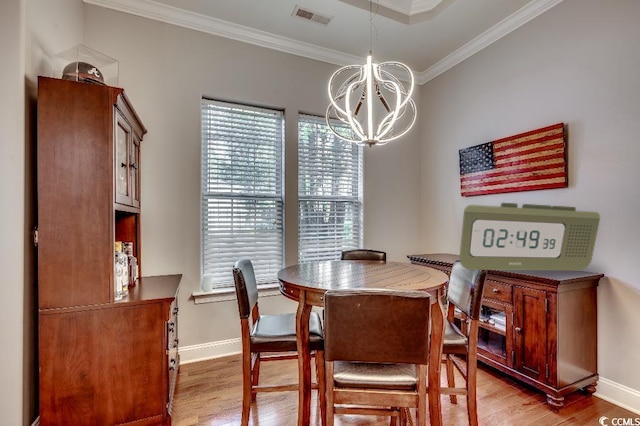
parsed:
2:49:39
